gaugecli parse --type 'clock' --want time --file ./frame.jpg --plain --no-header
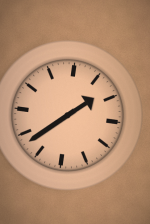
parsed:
1:38
